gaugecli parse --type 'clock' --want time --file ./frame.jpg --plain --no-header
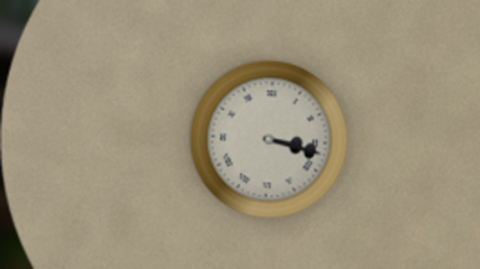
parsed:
3:17
